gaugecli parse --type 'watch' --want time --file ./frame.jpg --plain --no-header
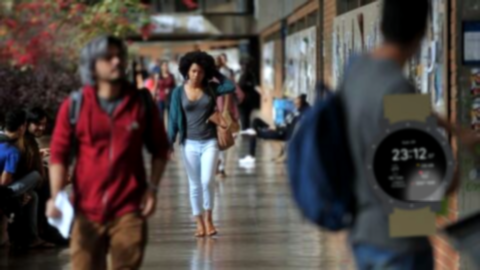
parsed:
23:12
